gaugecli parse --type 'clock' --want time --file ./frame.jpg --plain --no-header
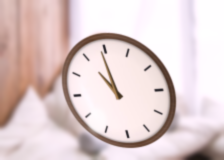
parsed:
10:59
